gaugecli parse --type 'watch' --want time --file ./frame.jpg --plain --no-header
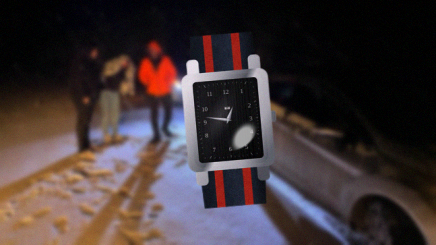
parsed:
12:47
